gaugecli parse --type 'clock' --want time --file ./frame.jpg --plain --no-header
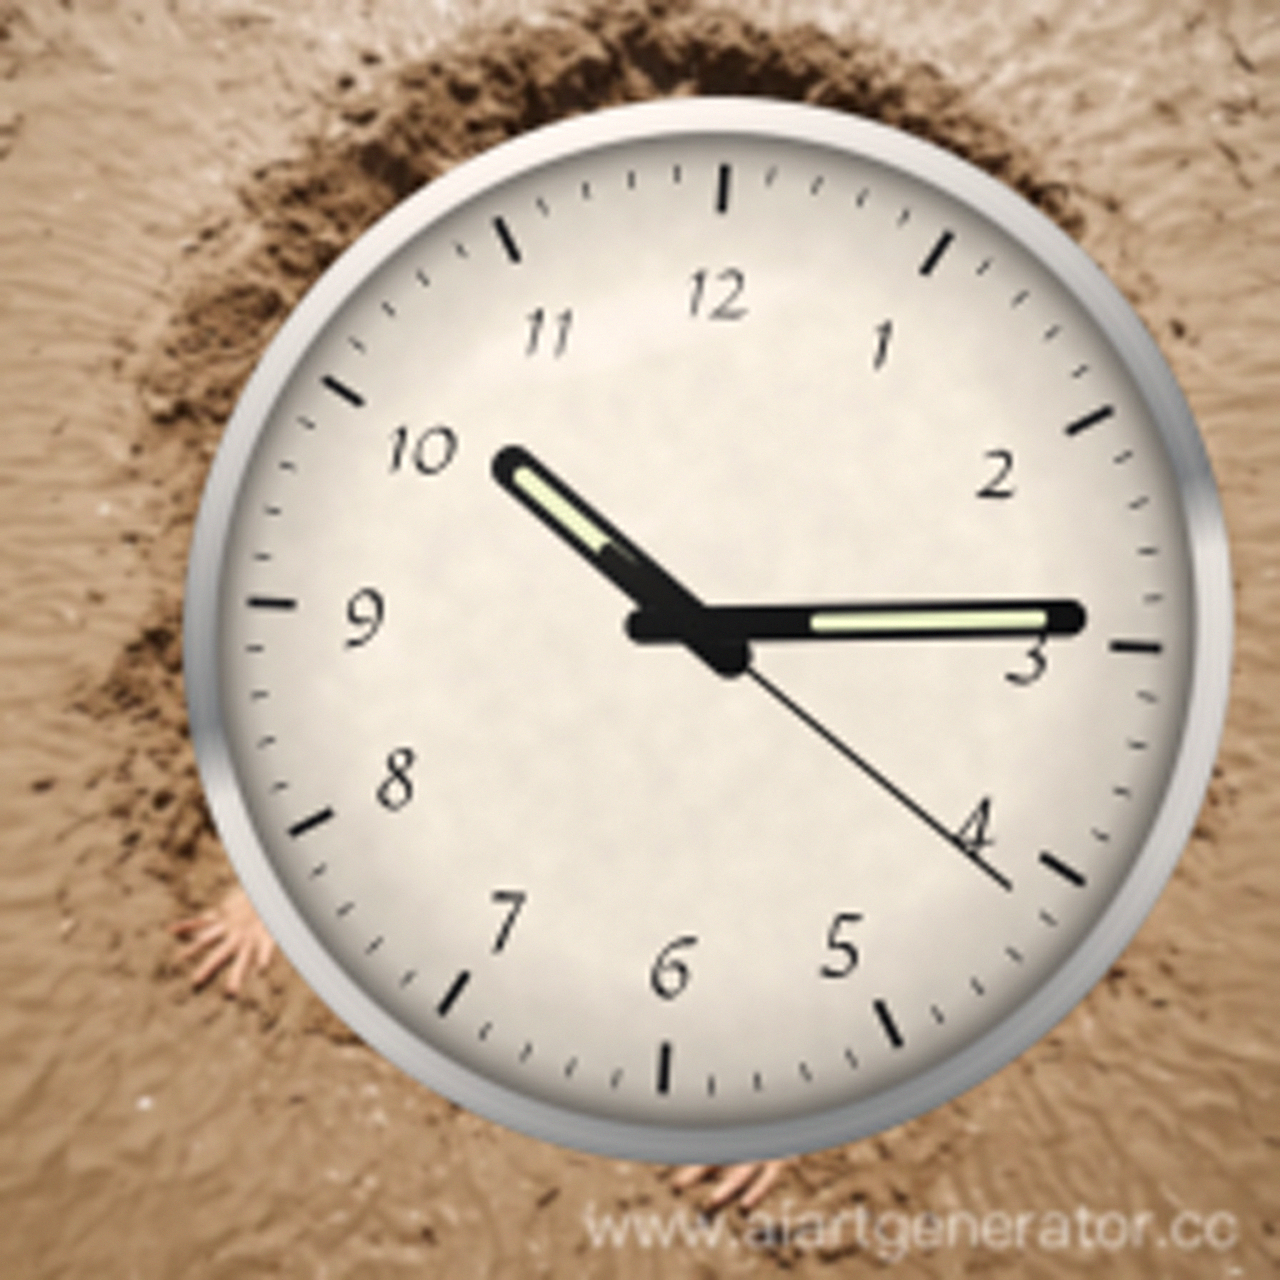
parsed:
10:14:21
